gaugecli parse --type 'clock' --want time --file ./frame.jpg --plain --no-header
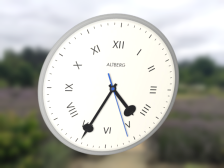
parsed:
4:34:26
